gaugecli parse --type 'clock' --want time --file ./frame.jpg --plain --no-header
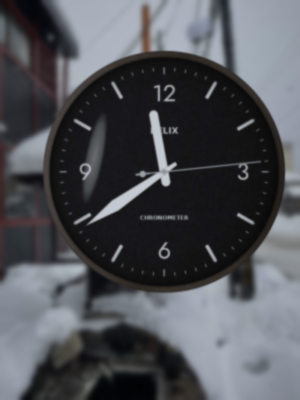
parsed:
11:39:14
